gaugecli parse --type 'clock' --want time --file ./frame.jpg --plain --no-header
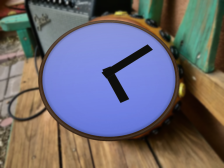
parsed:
5:09
